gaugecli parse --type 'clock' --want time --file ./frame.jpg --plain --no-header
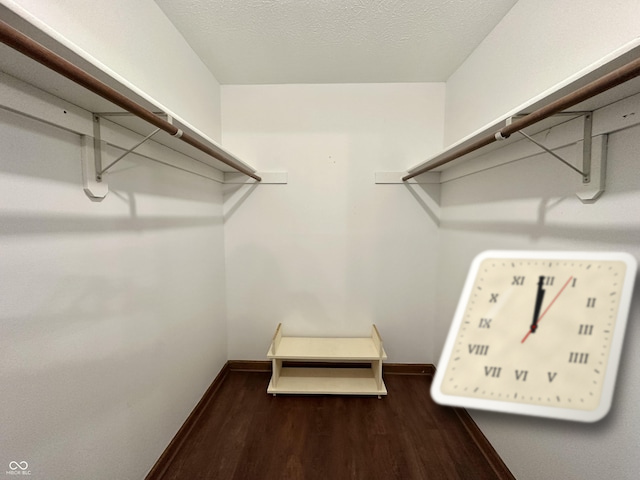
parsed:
11:59:04
